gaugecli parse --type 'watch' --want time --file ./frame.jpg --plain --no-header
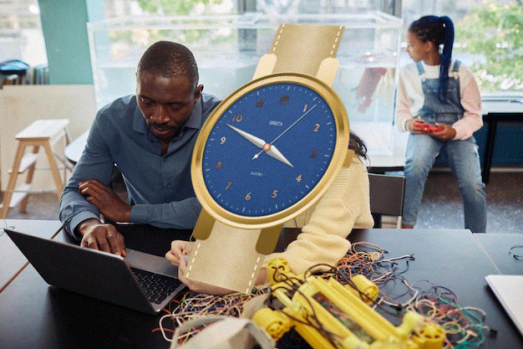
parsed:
3:48:06
